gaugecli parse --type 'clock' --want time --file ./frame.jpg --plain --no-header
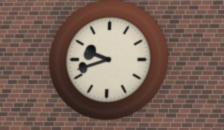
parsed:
9:42
